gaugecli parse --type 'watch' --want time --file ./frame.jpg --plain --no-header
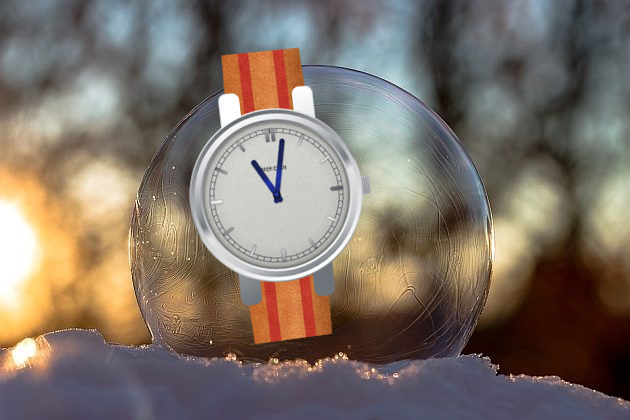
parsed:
11:02
